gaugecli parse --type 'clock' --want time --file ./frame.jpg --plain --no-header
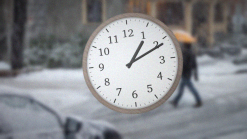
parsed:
1:11
